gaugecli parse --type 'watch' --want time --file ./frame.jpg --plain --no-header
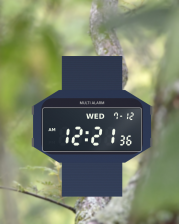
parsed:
12:21:36
